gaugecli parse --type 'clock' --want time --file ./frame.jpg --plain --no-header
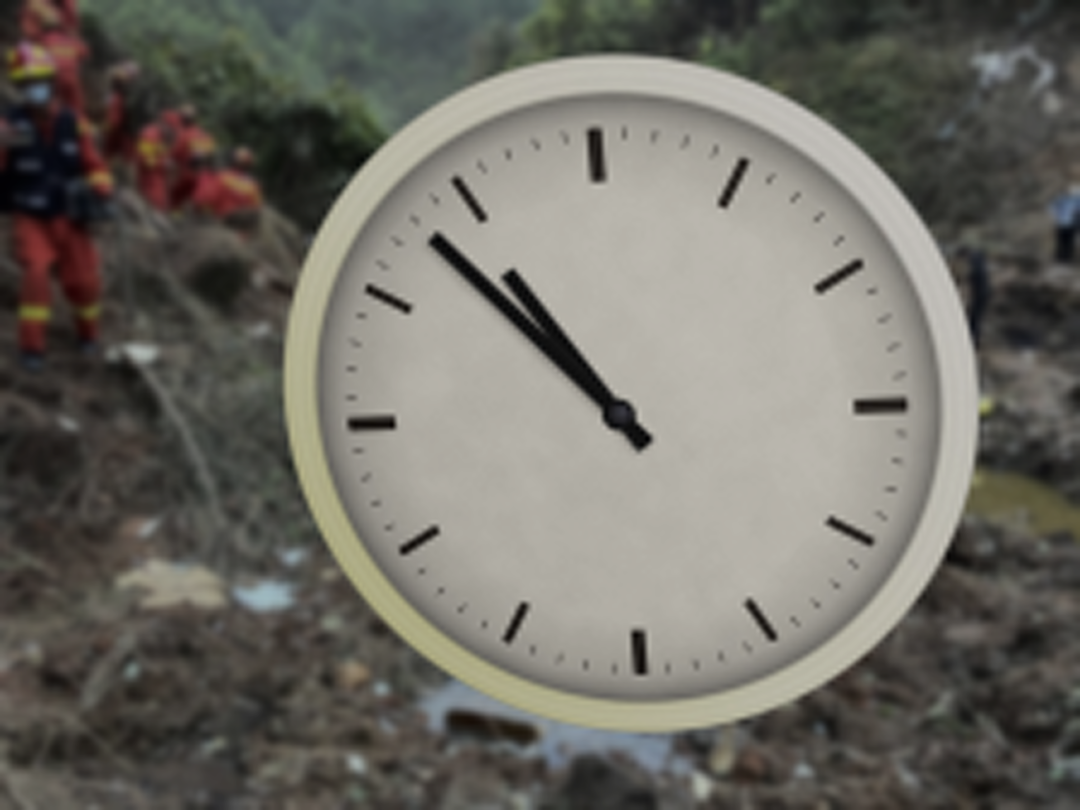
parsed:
10:53
